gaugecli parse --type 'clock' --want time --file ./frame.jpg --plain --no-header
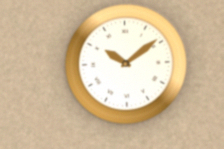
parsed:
10:09
